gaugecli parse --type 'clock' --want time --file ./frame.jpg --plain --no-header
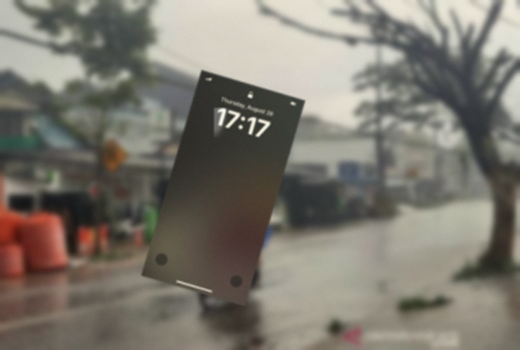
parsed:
17:17
